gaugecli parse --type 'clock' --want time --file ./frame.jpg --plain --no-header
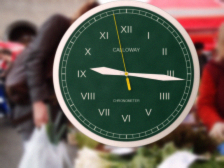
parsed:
9:15:58
